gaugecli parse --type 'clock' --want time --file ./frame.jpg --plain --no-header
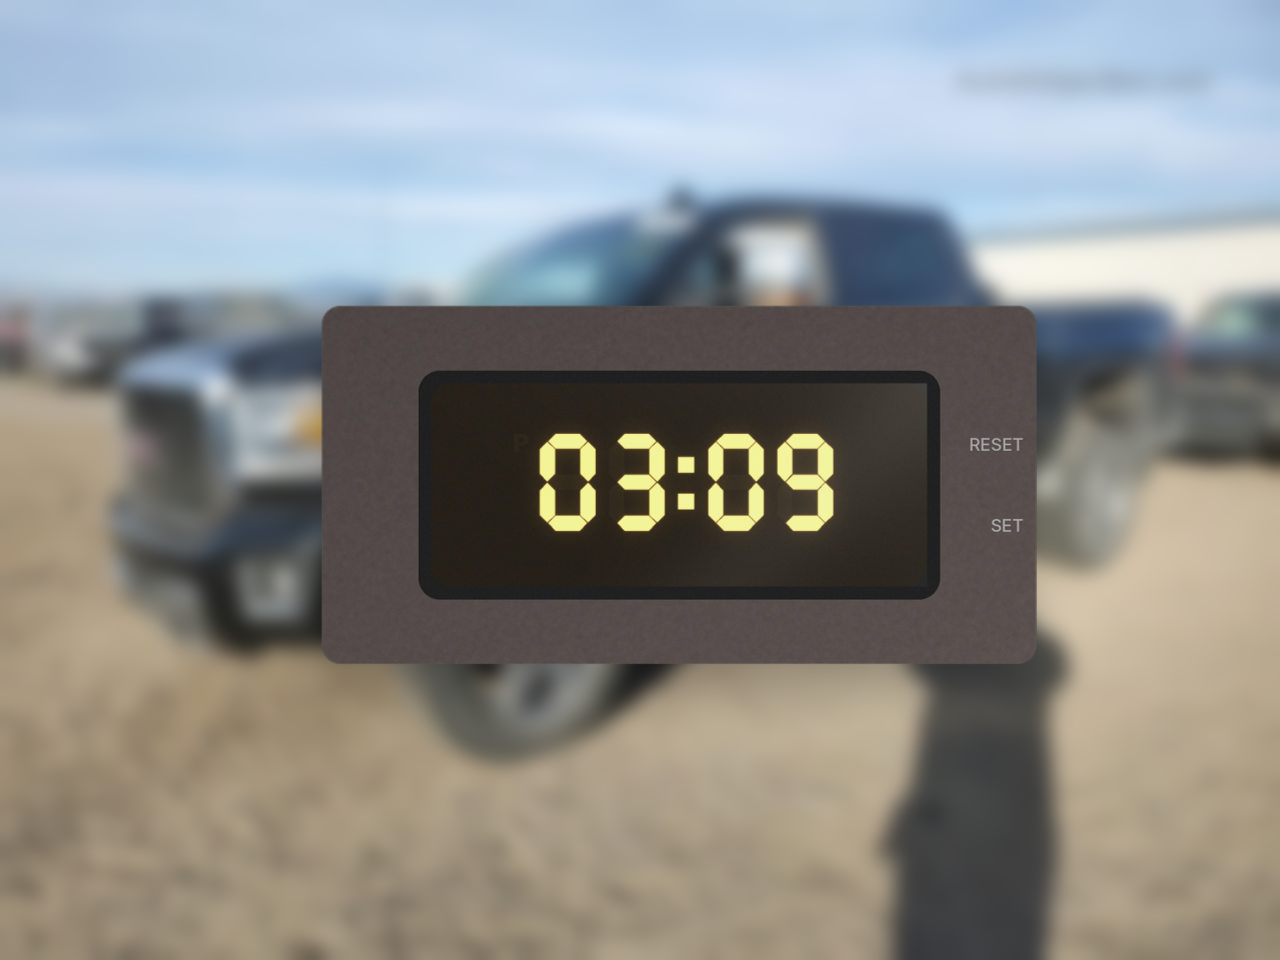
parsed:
3:09
